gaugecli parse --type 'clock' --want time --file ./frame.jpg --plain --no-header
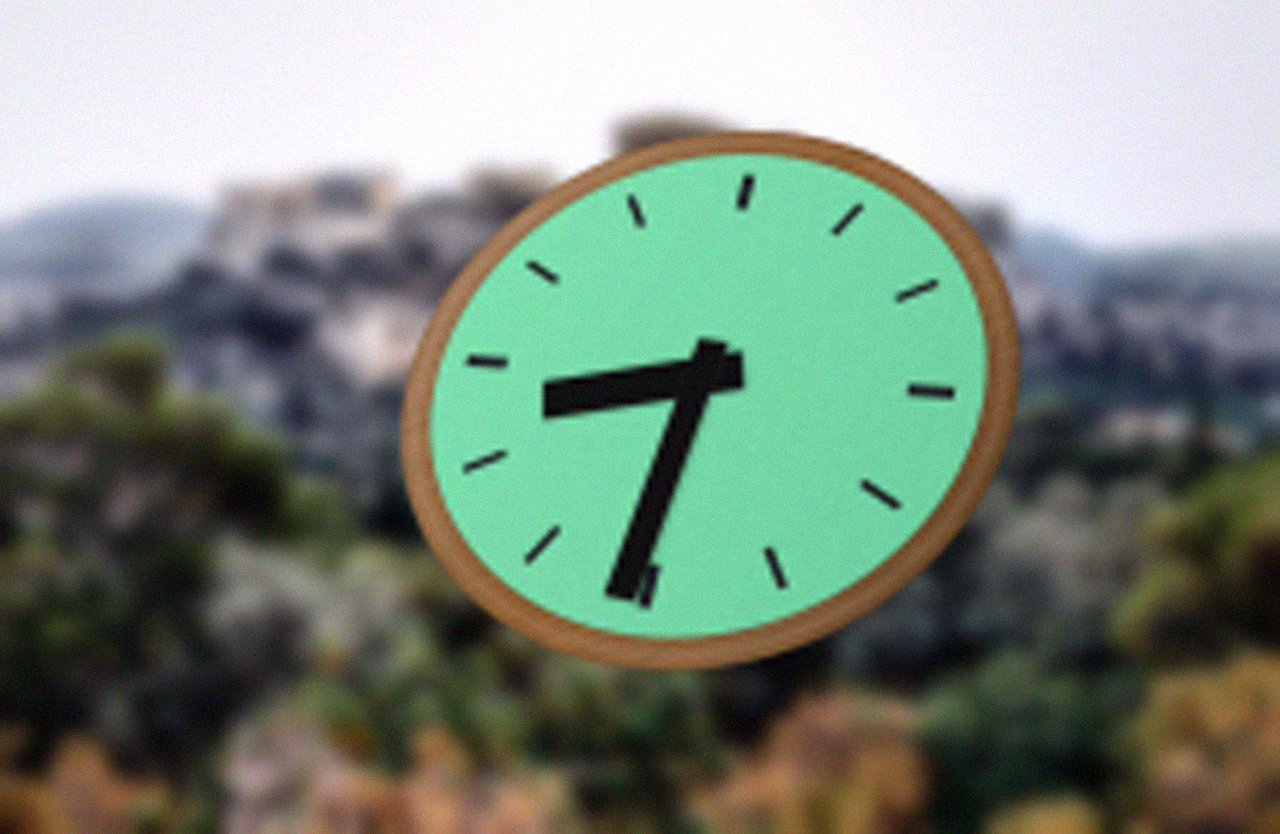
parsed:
8:31
